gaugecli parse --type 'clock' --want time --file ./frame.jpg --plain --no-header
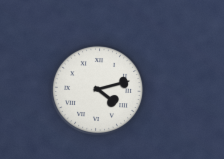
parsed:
4:12
